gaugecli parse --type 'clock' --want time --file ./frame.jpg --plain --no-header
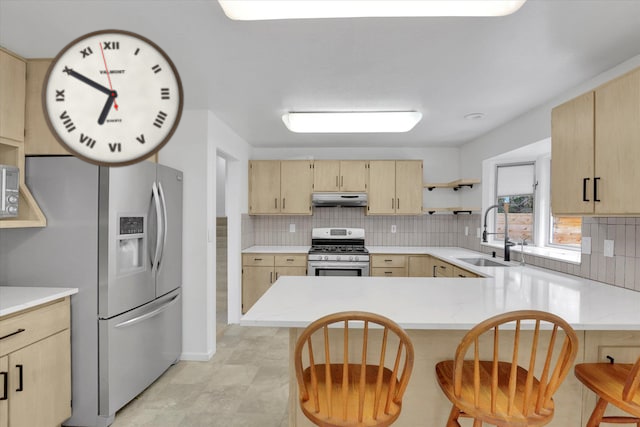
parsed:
6:49:58
